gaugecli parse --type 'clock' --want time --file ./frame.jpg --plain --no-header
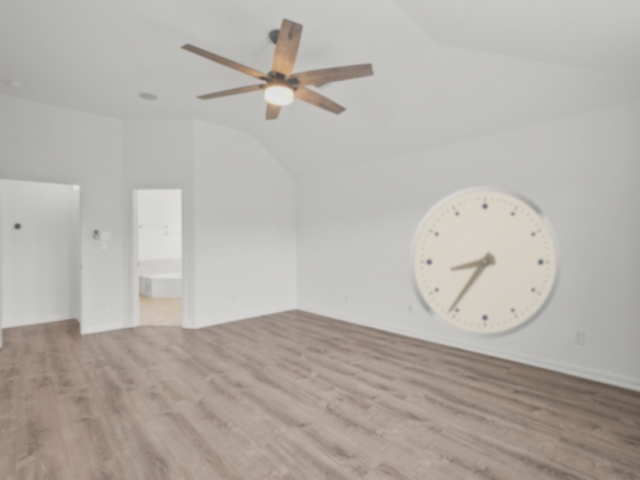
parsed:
8:36
